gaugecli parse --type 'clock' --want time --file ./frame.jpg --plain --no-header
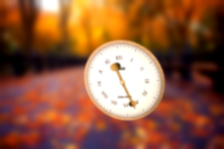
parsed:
11:27
